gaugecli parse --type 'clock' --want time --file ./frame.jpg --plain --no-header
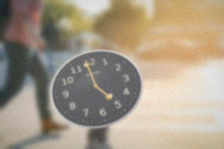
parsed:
4:59
